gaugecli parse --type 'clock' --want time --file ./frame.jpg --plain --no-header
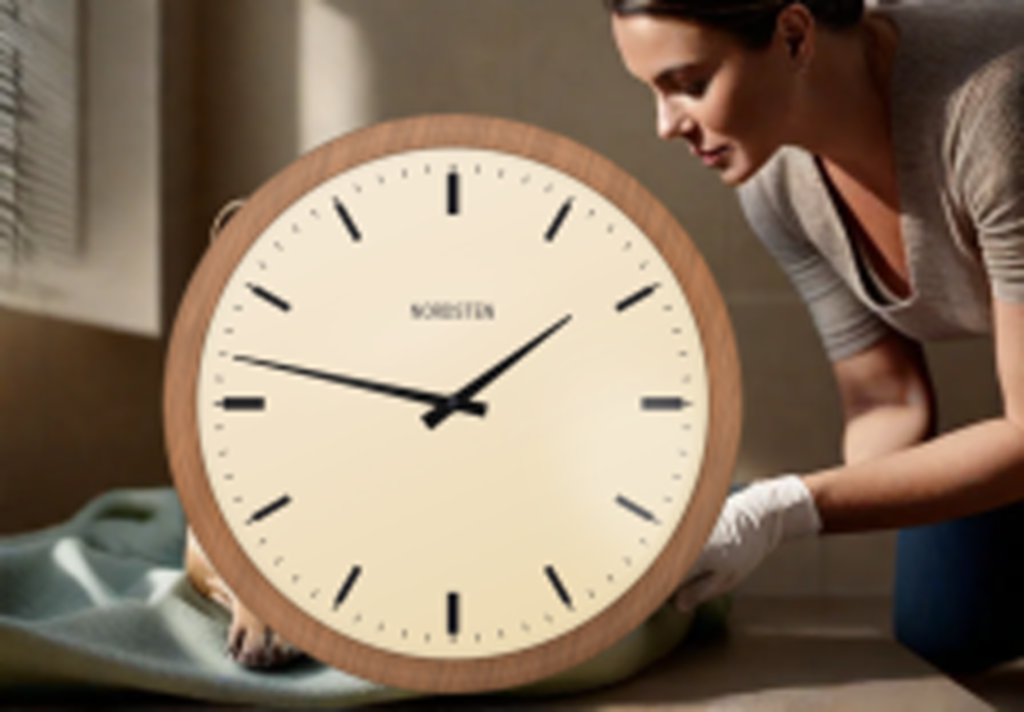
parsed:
1:47
